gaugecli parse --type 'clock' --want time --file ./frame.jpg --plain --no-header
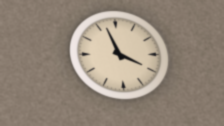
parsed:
3:57
